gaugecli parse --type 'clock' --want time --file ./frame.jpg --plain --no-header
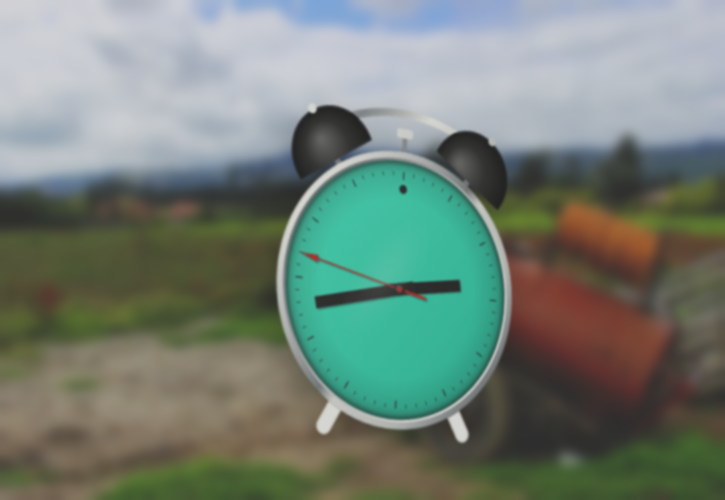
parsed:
2:42:47
